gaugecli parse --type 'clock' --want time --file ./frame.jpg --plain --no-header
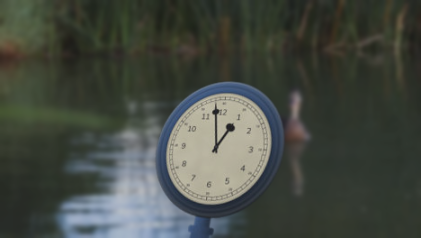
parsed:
12:58
